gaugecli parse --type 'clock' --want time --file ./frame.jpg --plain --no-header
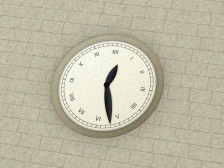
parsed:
12:27
